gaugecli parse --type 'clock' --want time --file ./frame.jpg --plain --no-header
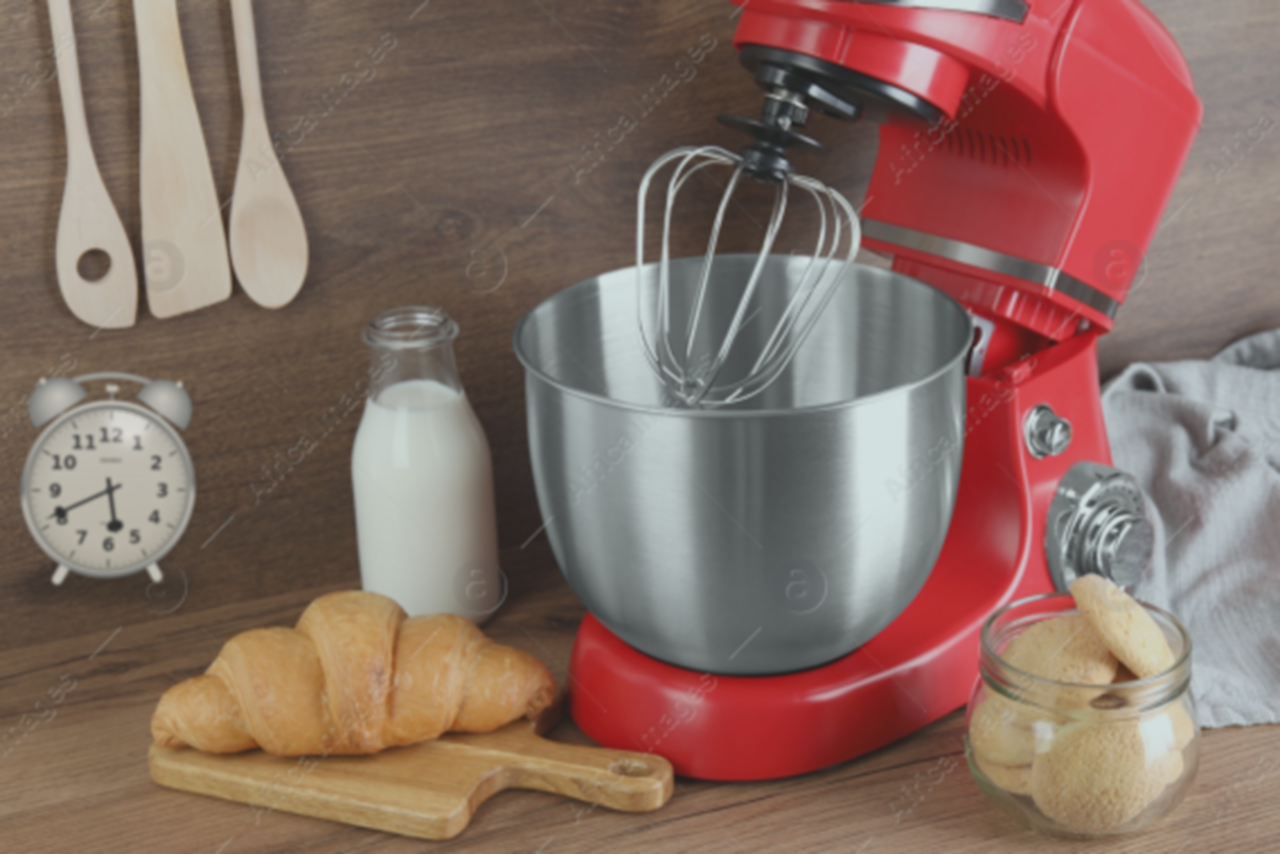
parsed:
5:41
